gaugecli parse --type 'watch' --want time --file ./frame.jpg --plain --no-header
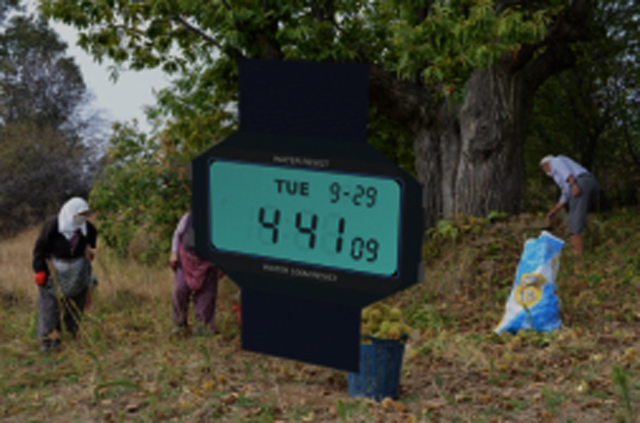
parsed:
4:41:09
